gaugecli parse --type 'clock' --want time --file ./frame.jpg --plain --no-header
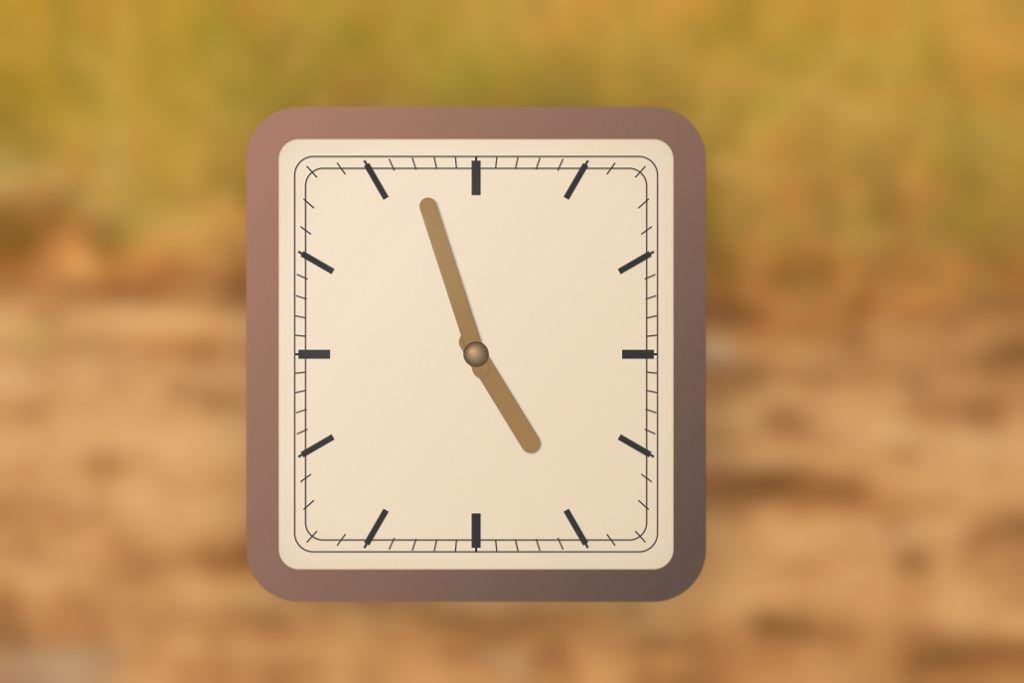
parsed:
4:57
